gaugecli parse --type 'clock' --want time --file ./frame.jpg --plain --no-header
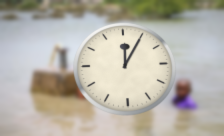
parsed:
12:05
